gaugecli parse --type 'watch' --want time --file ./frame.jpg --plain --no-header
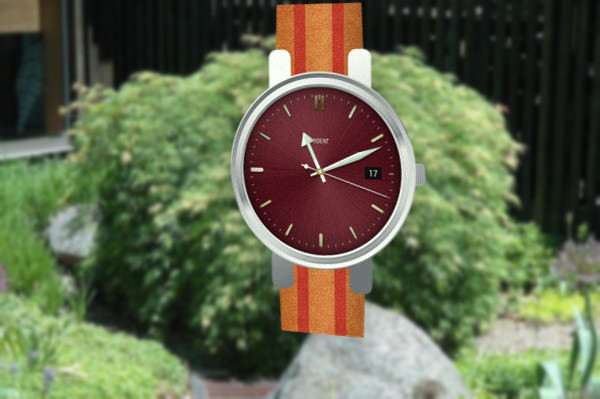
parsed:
11:11:18
